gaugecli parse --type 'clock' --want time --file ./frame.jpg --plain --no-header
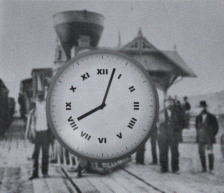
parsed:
8:03
